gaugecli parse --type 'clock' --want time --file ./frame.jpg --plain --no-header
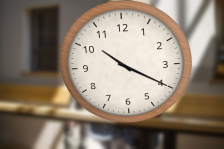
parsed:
10:20
